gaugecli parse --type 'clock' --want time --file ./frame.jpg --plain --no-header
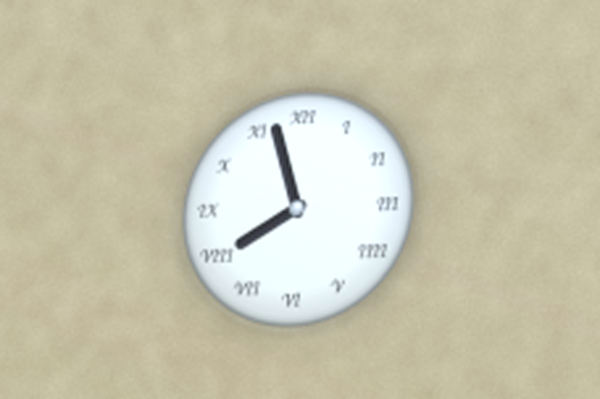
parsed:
7:57
